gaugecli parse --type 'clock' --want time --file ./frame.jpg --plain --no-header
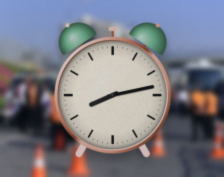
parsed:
8:13
